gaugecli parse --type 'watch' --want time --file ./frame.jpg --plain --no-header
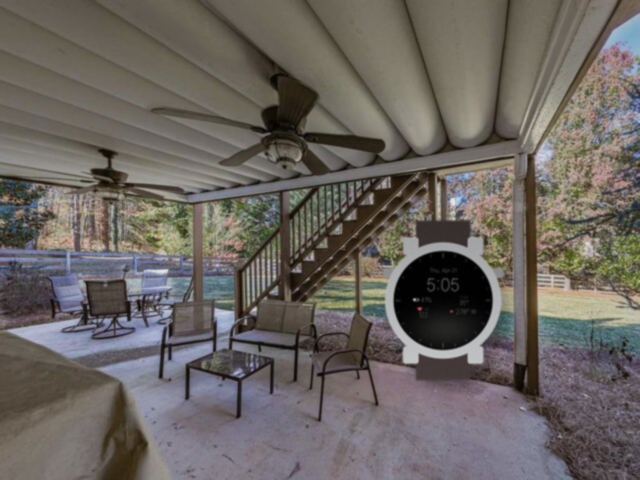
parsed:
5:05
